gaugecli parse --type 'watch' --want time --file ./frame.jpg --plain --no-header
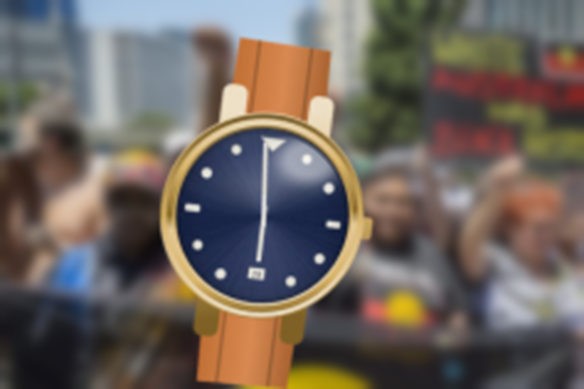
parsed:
5:59
